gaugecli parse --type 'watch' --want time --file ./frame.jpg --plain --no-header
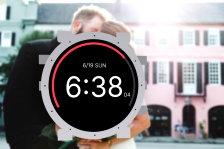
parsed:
6:38
